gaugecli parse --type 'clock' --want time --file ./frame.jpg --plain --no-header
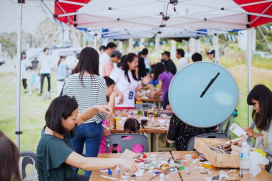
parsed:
1:06
